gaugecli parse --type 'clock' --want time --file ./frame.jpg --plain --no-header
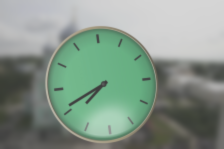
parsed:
7:41
